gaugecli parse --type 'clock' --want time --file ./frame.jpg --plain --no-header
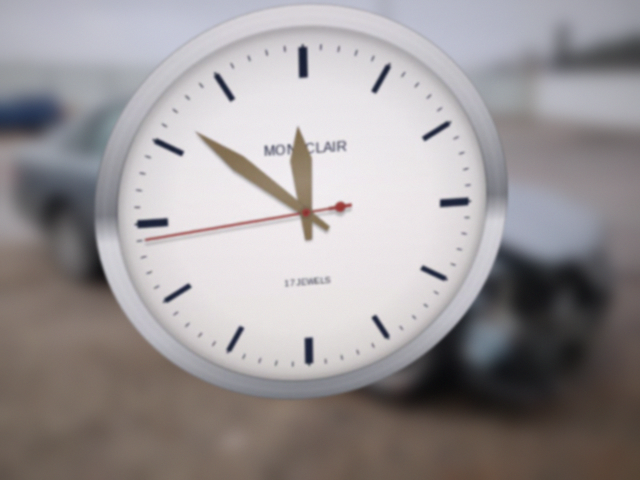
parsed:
11:51:44
